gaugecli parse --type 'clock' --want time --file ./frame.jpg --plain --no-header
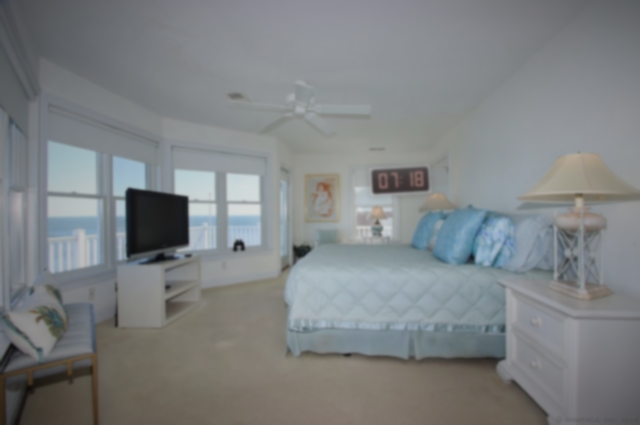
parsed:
7:18
